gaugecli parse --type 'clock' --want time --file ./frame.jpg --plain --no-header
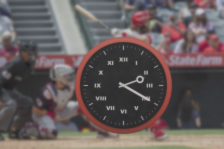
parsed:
2:20
